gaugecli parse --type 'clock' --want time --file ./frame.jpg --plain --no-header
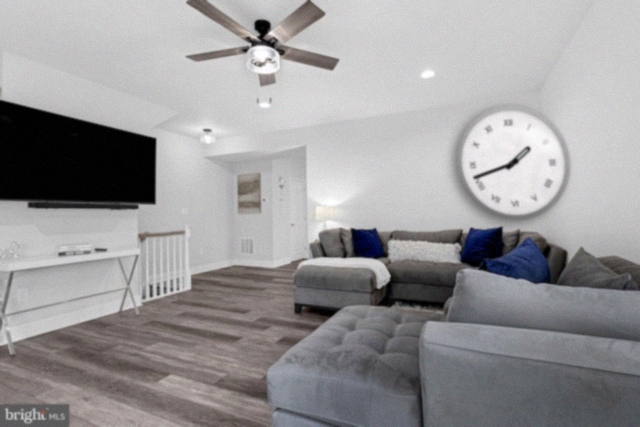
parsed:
1:42
